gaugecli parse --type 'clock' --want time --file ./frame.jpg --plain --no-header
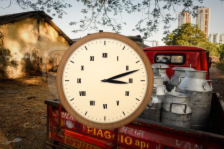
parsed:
3:12
